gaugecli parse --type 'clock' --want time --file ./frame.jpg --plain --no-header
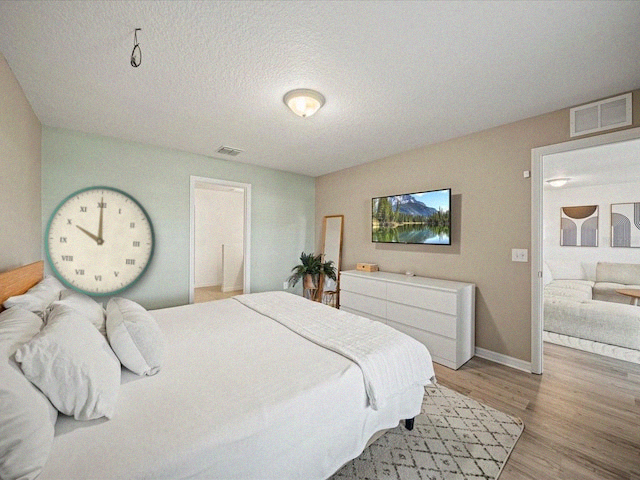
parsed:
10:00
